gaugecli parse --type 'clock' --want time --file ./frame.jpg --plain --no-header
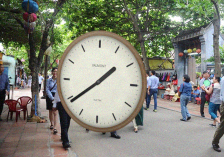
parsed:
1:39
